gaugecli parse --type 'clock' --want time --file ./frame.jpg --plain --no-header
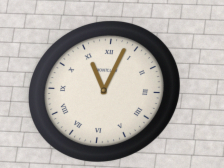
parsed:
11:03
